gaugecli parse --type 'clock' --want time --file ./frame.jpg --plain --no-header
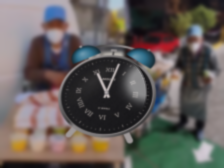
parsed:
11:02
